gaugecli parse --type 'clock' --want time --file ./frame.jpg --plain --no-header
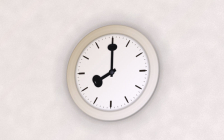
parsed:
8:00
